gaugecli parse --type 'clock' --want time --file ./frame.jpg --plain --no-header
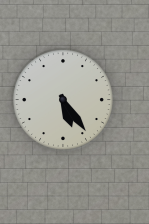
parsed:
5:24
